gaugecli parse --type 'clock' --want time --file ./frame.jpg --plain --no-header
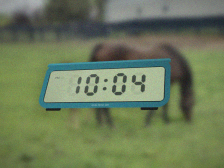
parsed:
10:04
